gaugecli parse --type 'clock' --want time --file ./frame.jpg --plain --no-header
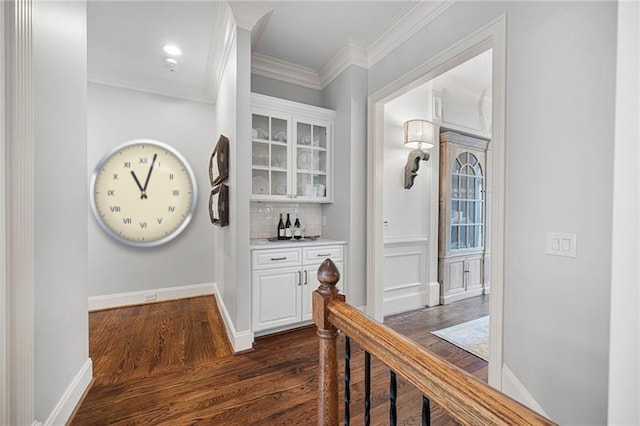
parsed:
11:03
